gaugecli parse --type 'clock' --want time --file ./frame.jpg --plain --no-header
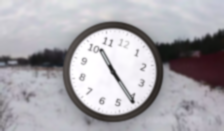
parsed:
10:21
